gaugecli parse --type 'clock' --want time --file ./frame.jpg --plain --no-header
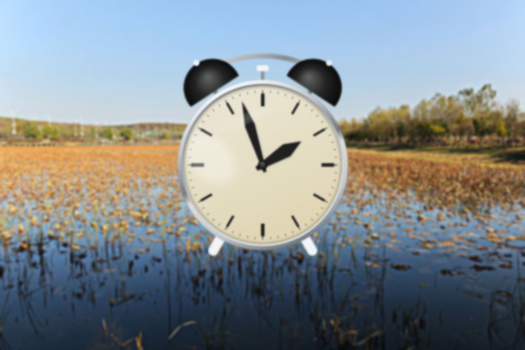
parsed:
1:57
